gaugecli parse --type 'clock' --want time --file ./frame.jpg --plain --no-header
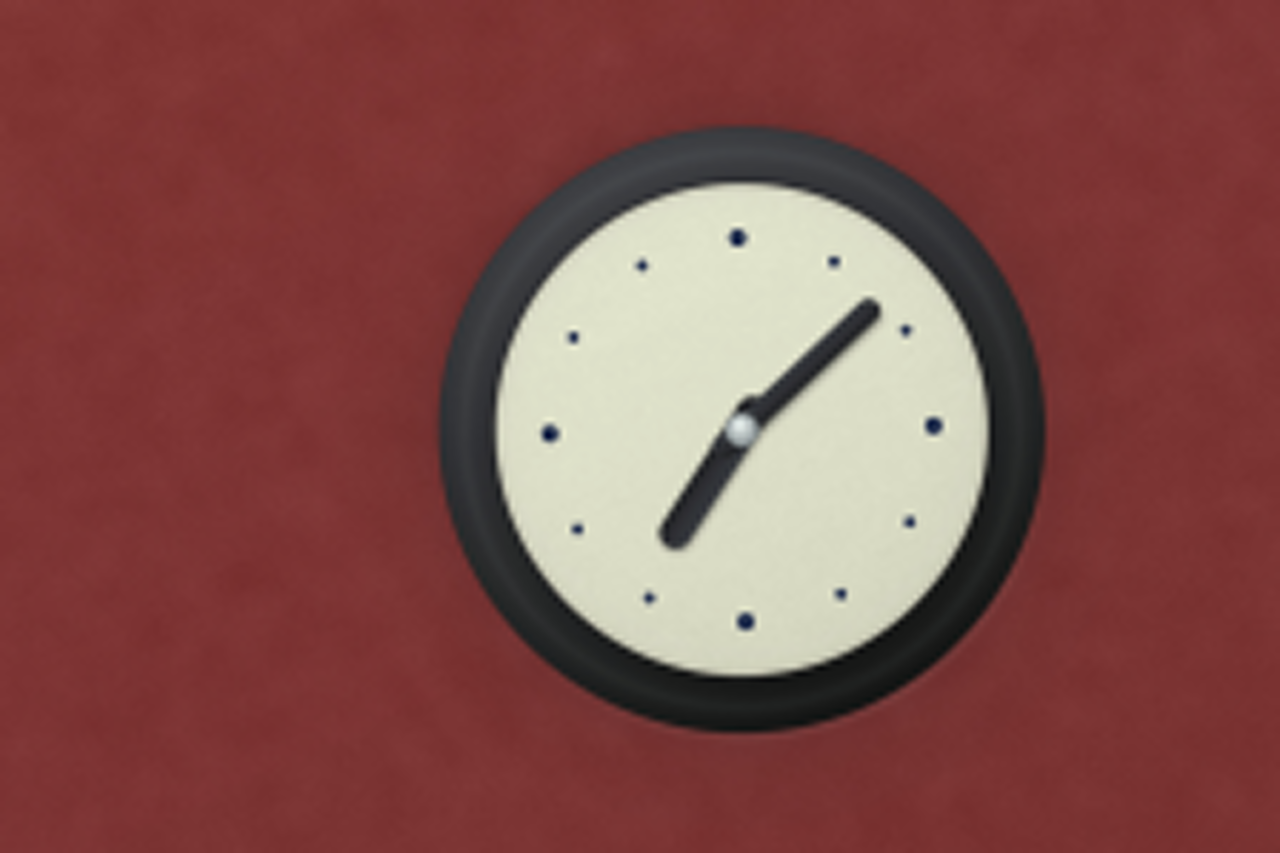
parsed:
7:08
